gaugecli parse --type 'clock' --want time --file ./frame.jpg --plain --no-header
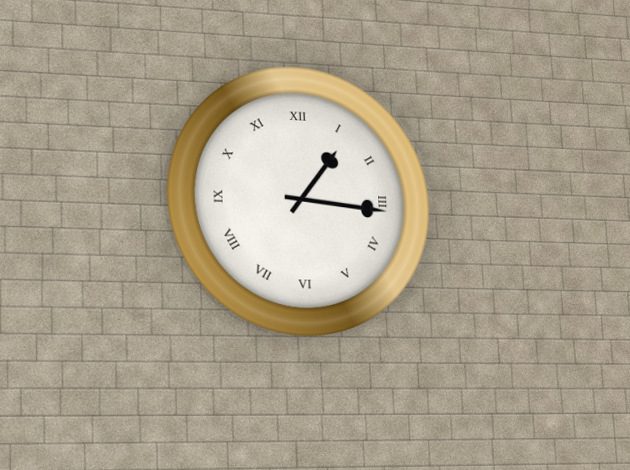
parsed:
1:16
